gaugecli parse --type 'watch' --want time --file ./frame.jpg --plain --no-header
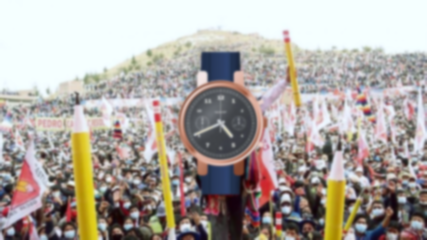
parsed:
4:41
